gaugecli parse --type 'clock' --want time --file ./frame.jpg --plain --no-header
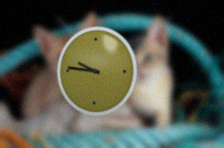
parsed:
9:46
